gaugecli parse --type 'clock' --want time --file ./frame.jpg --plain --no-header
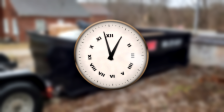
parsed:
12:58
